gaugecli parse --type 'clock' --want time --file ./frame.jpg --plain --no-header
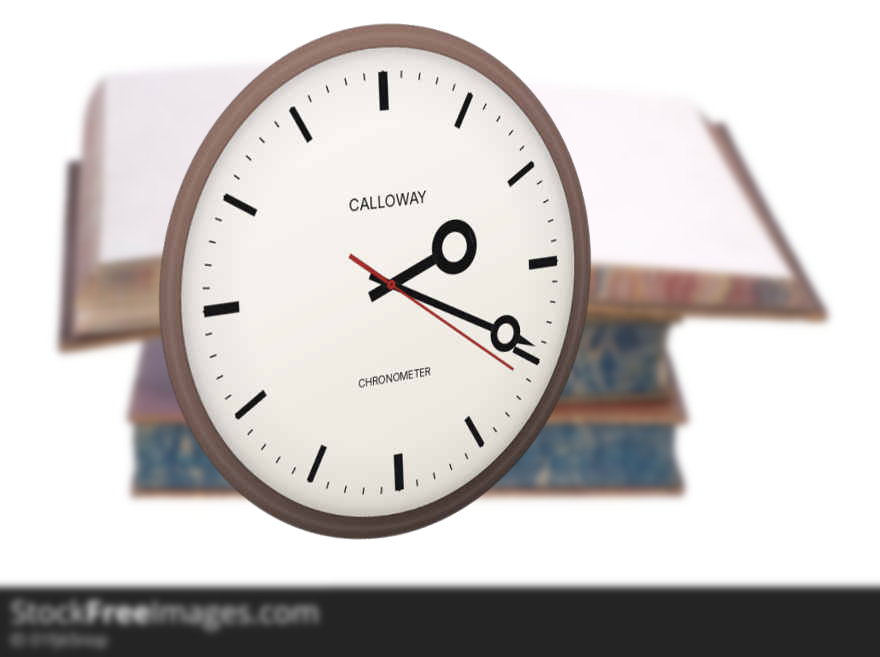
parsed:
2:19:21
